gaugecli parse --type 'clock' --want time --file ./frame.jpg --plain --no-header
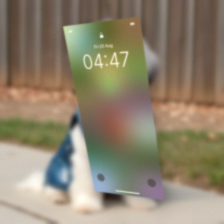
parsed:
4:47
